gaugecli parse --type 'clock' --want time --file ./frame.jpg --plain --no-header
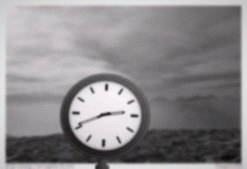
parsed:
2:41
